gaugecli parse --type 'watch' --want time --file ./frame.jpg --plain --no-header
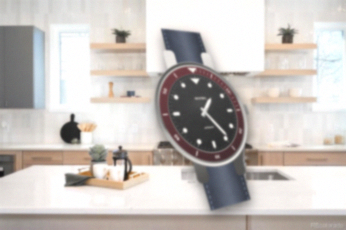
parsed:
1:24
